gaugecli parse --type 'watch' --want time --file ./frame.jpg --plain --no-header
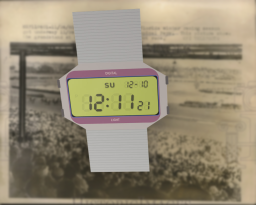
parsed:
12:11:21
